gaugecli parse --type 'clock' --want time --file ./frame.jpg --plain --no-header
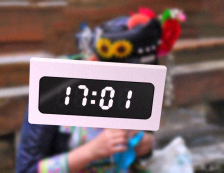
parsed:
17:01
